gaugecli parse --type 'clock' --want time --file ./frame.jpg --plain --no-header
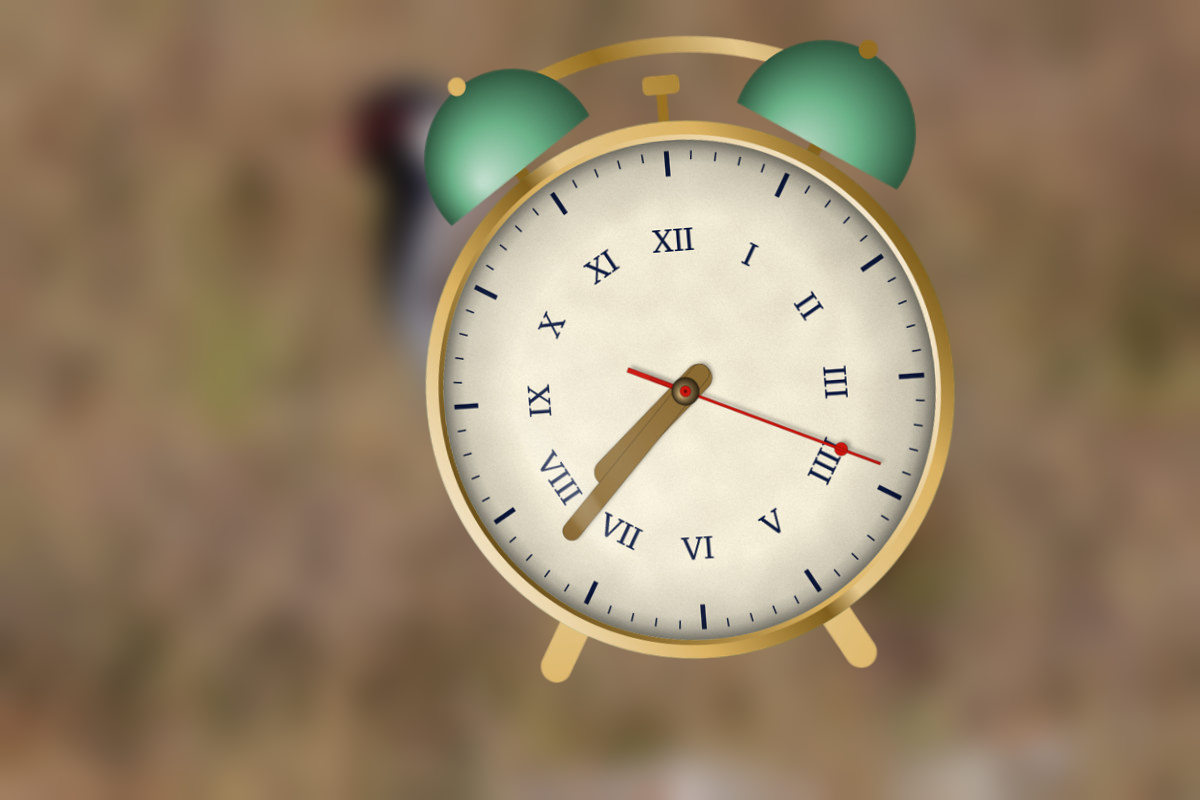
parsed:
7:37:19
